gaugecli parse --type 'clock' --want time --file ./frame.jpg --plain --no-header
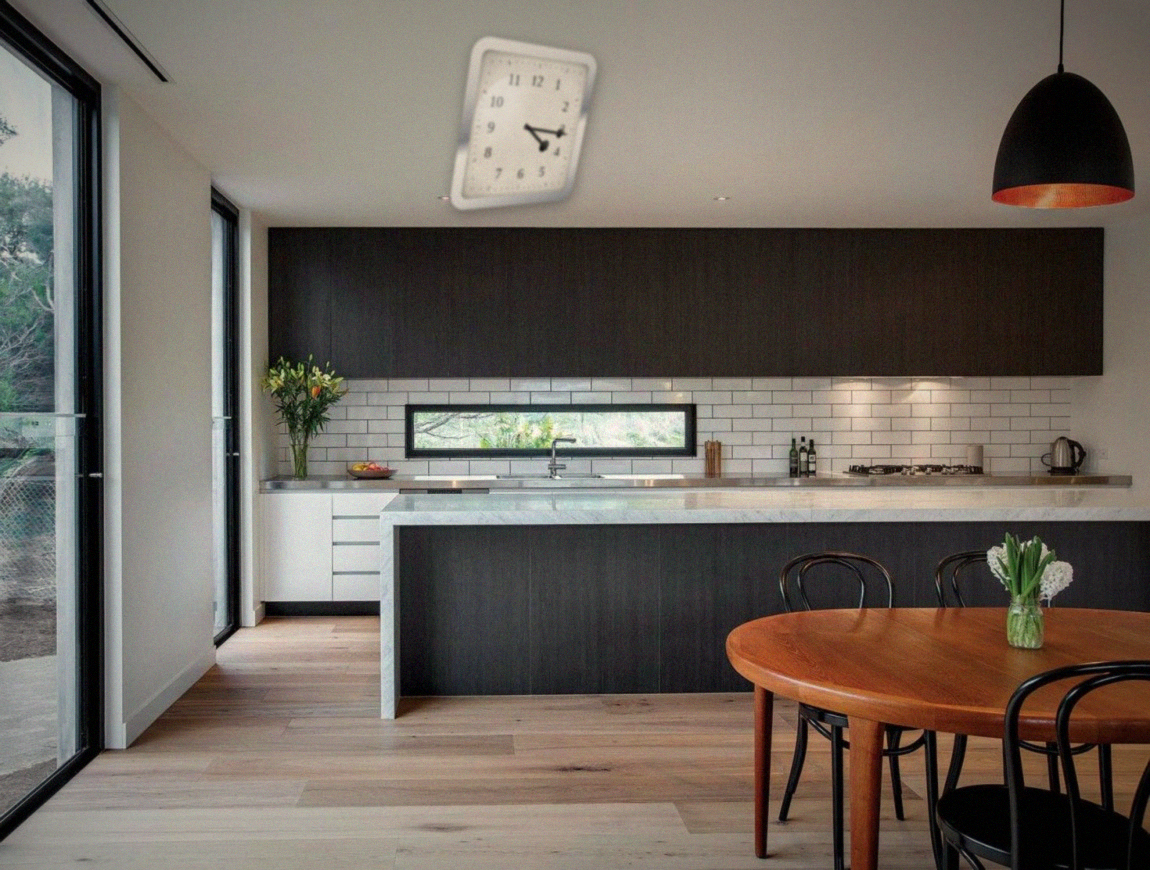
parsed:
4:16
